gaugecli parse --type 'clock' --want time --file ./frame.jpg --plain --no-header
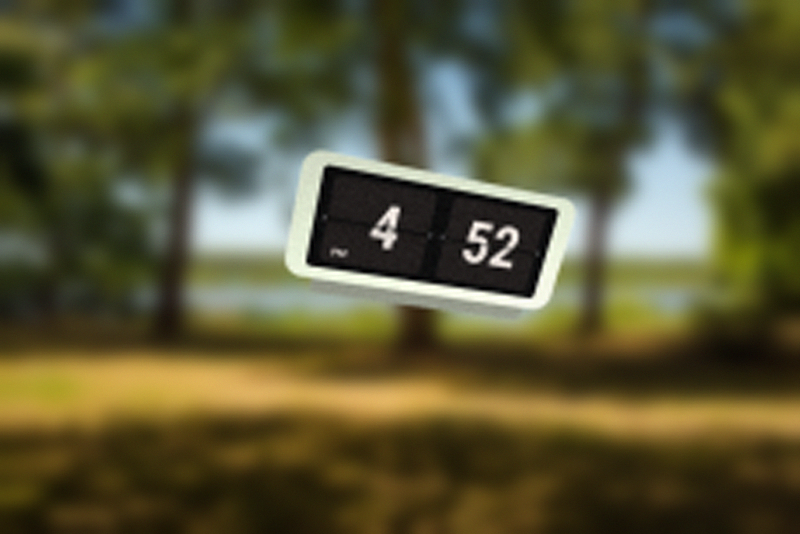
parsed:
4:52
